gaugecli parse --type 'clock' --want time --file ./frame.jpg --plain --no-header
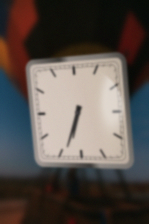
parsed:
6:34
